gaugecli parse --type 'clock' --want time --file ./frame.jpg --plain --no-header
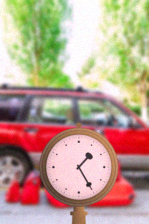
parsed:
1:25
